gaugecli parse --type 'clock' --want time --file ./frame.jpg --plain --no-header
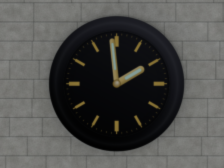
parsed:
1:59
